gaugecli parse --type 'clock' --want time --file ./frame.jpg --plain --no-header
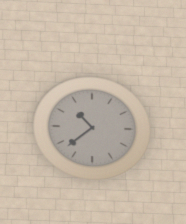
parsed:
10:38
